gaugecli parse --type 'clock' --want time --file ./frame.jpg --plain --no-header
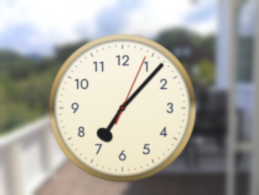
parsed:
7:07:04
